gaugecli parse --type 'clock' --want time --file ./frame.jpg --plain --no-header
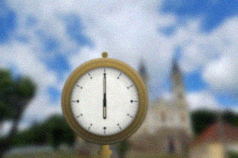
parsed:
6:00
